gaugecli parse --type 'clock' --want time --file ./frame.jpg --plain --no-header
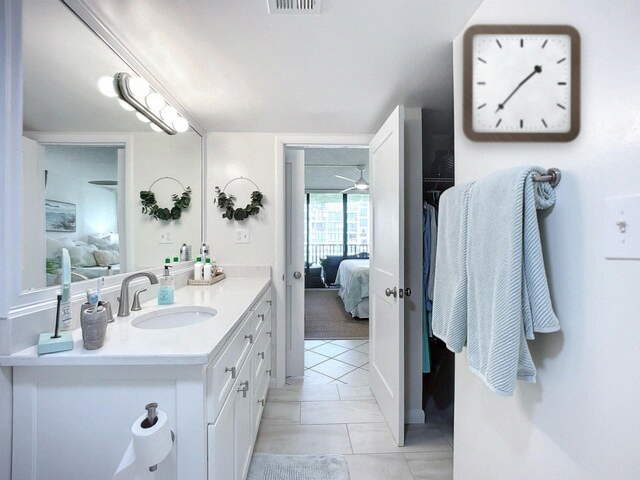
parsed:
1:37
